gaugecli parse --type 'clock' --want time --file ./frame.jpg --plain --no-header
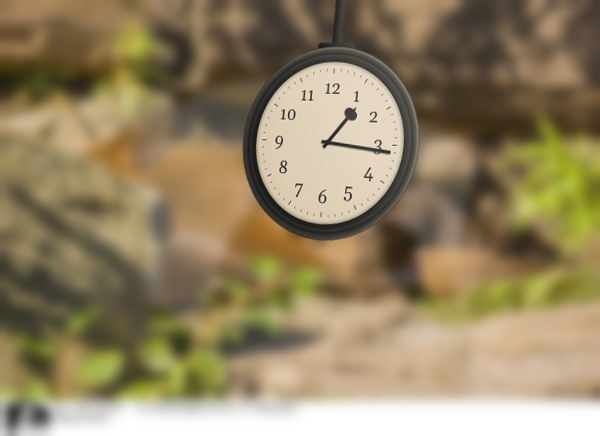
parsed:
1:16
